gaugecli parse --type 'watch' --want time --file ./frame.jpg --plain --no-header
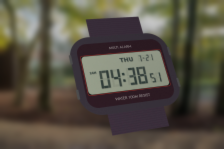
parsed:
4:38:51
